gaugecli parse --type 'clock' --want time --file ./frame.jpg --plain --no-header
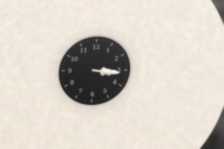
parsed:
3:16
